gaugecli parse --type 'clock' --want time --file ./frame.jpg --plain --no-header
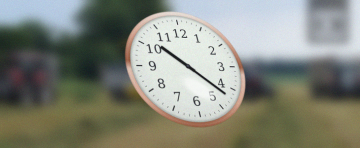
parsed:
10:22
